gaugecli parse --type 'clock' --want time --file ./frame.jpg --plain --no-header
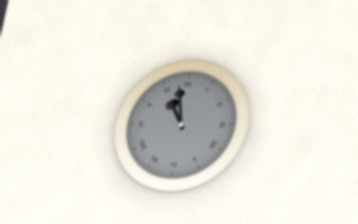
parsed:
10:58
